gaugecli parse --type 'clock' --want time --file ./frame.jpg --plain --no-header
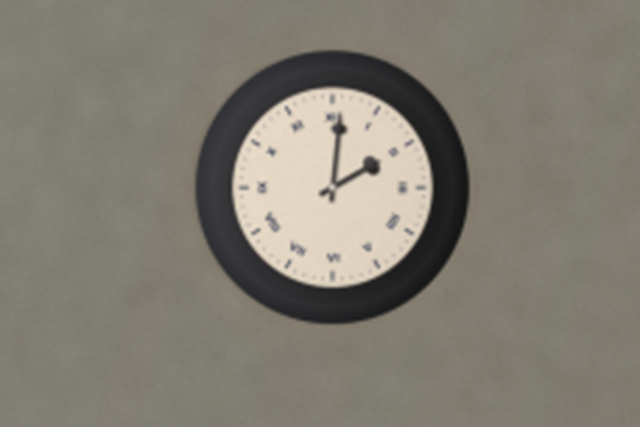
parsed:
2:01
